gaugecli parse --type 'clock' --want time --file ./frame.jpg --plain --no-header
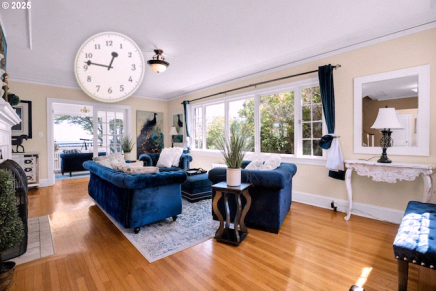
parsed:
12:47
